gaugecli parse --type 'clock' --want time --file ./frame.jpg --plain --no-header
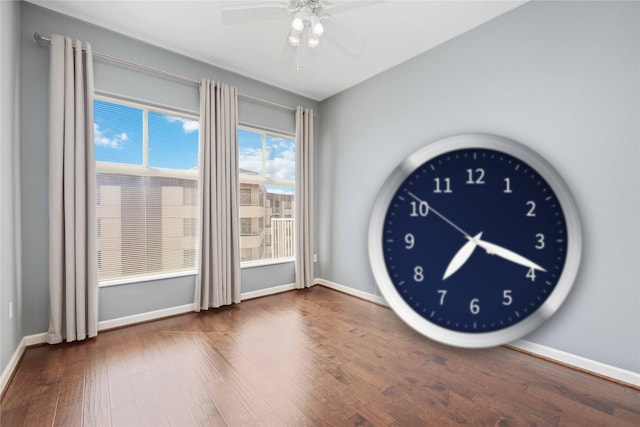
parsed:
7:18:51
